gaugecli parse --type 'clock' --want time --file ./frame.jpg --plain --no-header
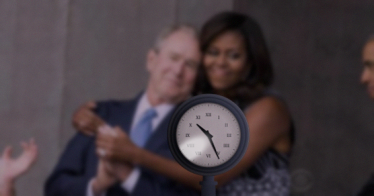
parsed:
10:26
